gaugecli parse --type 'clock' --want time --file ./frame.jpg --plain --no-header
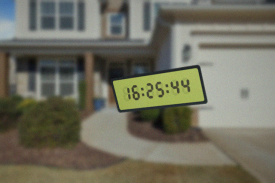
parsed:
16:25:44
